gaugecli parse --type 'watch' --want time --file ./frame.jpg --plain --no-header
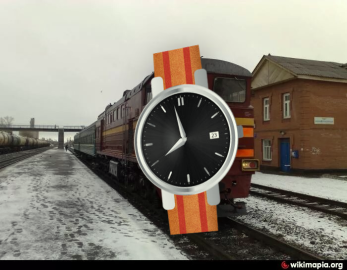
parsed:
7:58
